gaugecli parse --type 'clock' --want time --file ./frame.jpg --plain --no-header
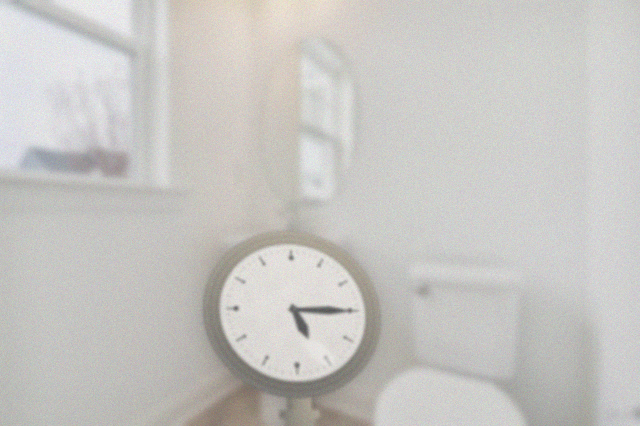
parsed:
5:15
